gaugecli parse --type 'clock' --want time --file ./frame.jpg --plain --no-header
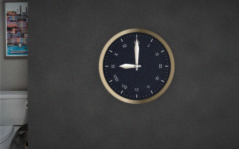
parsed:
9:00
